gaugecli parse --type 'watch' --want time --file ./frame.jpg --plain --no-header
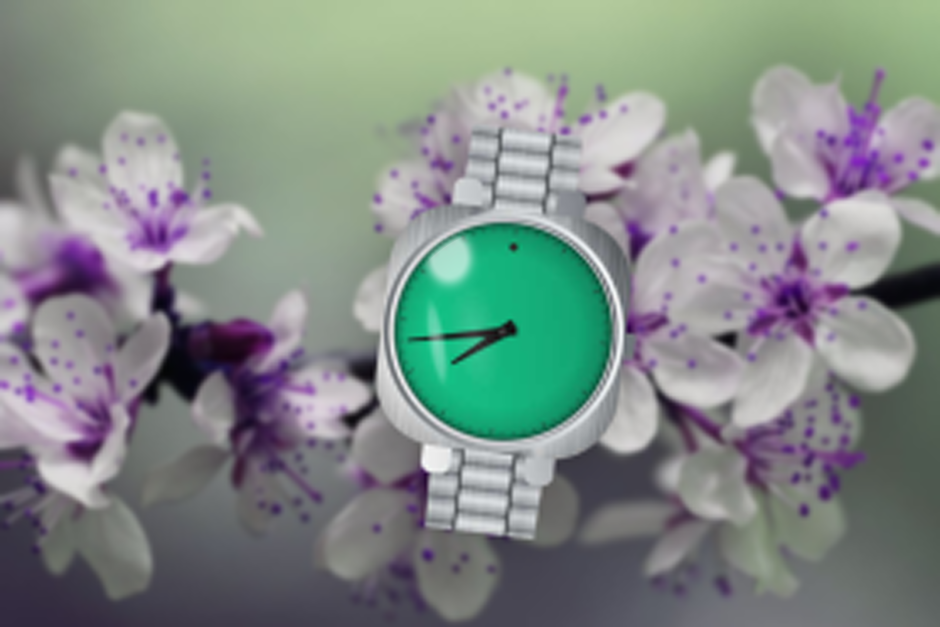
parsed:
7:43
